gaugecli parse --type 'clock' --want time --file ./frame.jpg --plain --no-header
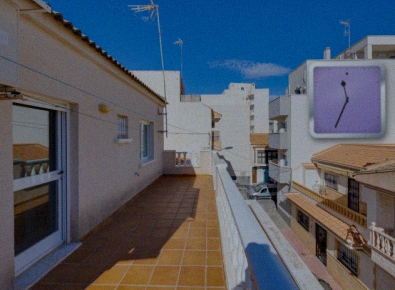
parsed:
11:34
